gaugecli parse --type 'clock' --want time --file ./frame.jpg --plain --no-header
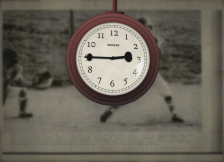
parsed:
2:45
